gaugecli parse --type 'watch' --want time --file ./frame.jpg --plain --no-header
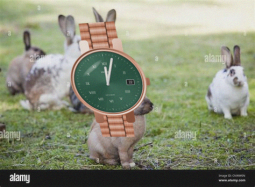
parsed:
12:03
